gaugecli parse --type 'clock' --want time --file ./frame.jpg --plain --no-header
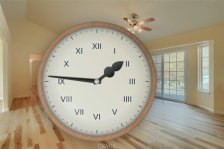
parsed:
1:46
